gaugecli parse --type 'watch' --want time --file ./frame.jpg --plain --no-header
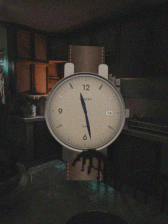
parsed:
11:28
